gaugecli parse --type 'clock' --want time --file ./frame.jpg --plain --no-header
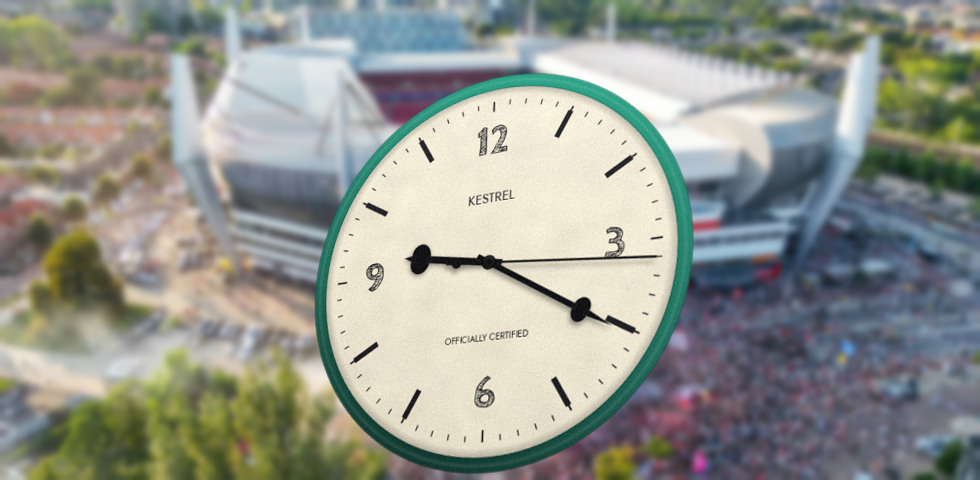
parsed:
9:20:16
